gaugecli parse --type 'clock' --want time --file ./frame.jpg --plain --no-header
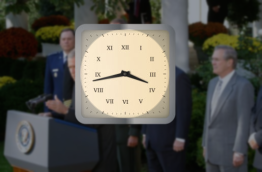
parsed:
3:43
